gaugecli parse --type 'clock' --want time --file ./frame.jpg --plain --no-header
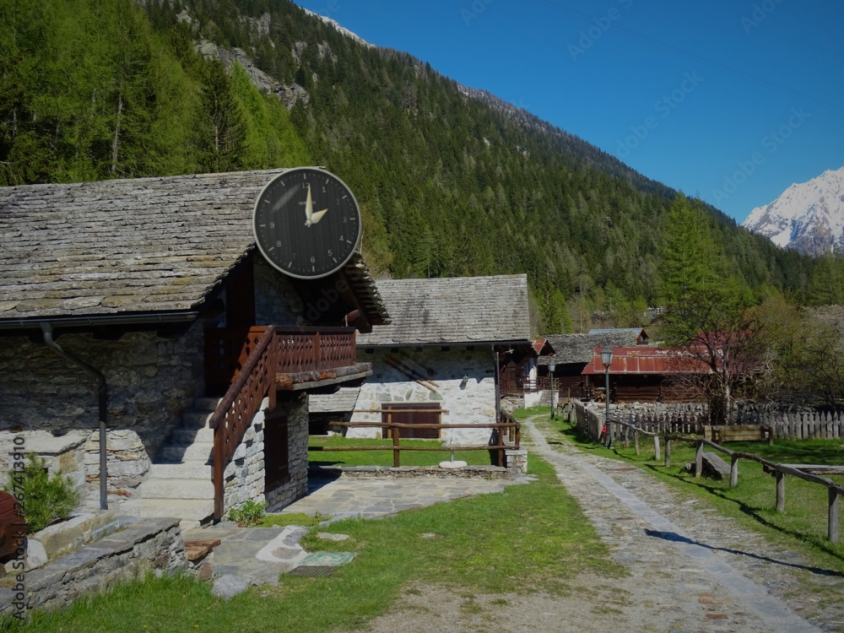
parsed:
2:01
